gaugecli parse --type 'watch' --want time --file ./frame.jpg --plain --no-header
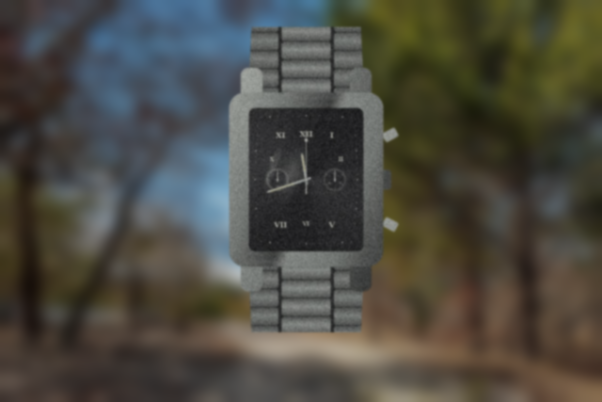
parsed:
11:42
